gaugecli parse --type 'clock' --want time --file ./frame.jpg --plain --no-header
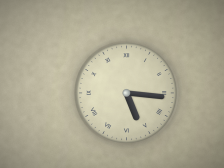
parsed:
5:16
